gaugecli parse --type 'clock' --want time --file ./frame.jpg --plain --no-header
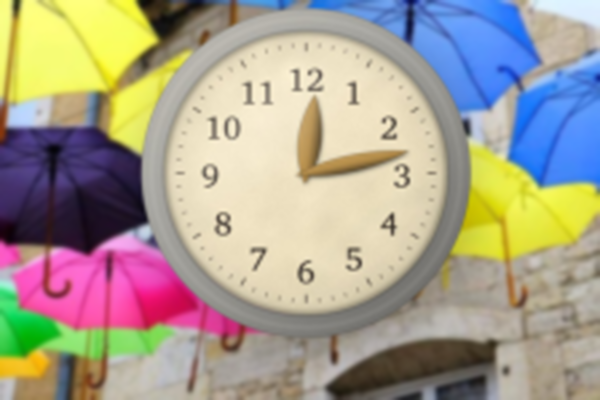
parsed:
12:13
